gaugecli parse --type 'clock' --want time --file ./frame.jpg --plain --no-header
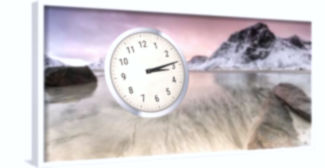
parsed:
3:14
